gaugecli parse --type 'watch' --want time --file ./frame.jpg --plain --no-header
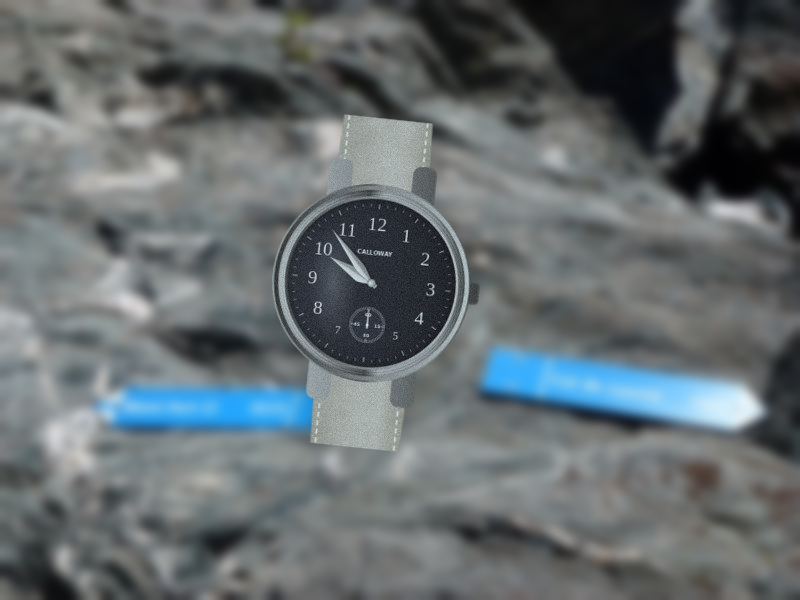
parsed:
9:53
